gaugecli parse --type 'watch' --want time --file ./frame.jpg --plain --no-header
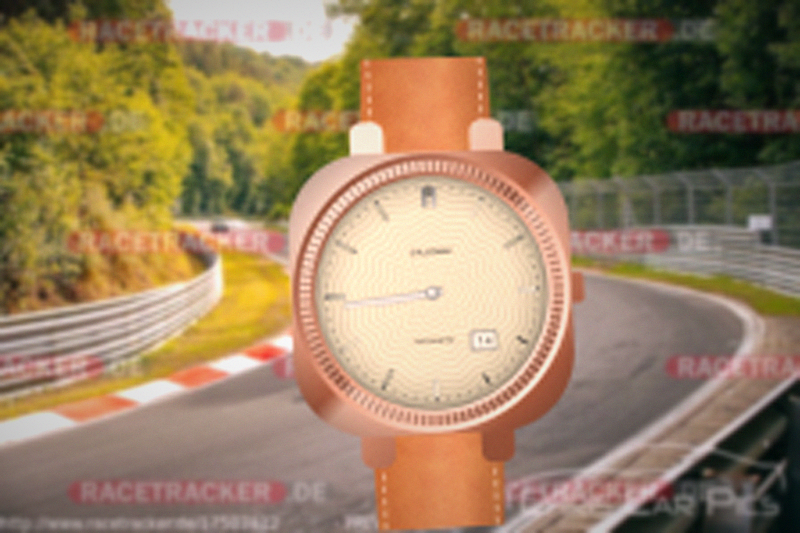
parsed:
8:44
